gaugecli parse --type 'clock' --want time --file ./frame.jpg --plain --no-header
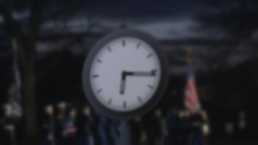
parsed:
6:16
